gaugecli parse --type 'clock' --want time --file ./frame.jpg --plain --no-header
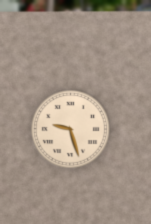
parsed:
9:27
